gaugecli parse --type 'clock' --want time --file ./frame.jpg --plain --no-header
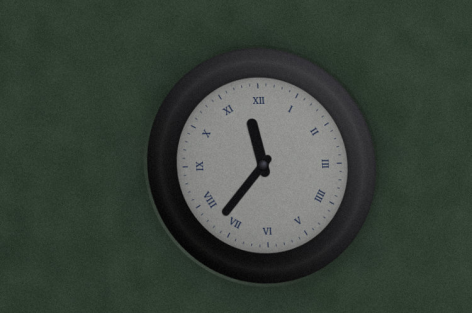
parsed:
11:37
